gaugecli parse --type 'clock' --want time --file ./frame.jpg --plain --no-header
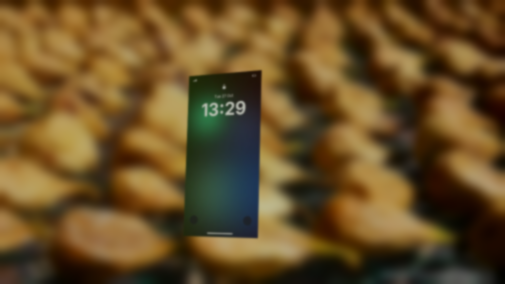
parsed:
13:29
